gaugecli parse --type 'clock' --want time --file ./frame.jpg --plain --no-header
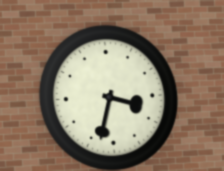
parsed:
3:33
